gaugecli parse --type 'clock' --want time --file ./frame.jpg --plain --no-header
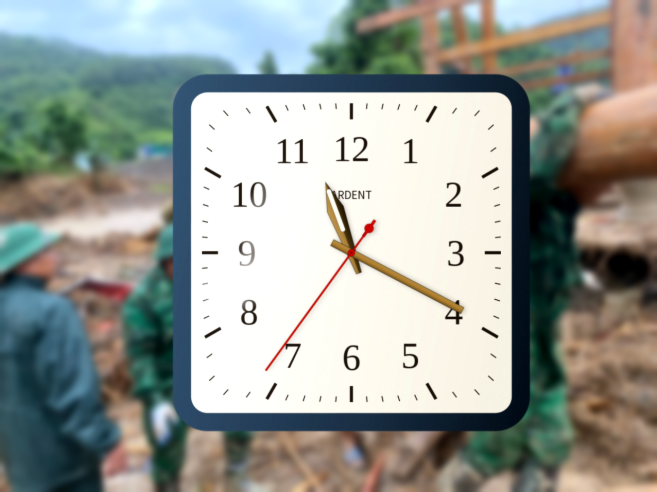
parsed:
11:19:36
